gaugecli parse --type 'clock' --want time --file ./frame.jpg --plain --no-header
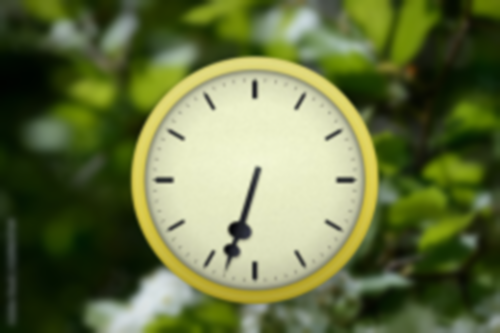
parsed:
6:33
